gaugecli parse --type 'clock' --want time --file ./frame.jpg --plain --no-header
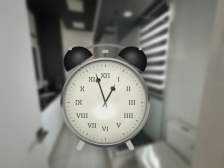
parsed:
12:57
